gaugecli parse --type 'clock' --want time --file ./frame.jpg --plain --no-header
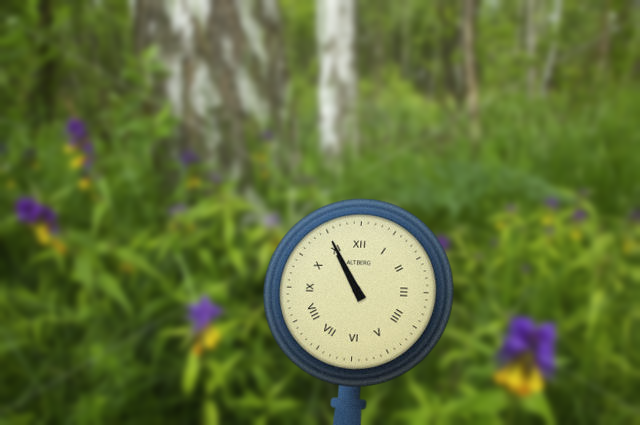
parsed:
10:55
